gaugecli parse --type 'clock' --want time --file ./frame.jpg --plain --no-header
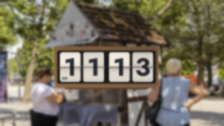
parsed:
11:13
